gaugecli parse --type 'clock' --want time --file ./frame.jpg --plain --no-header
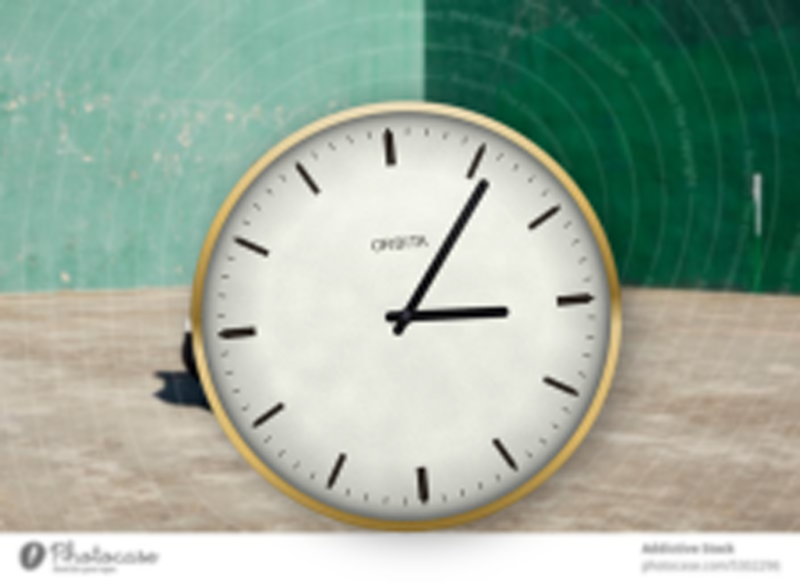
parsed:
3:06
